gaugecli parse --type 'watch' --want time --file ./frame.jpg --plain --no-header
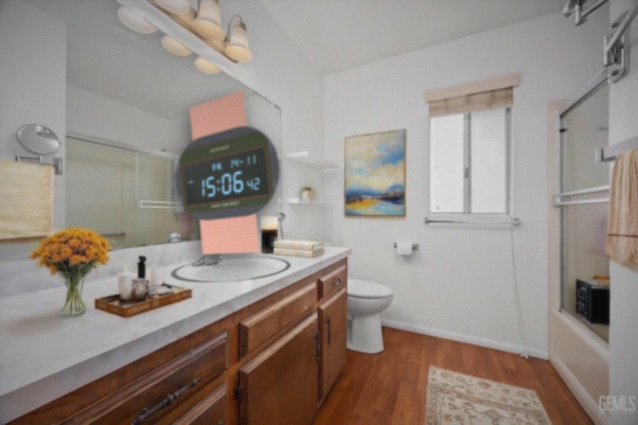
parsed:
15:06
